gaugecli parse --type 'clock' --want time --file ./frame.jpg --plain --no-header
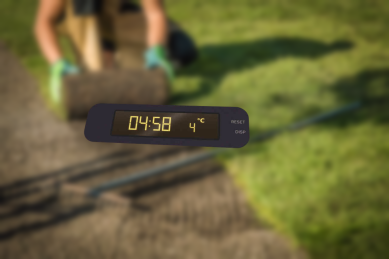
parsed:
4:58
